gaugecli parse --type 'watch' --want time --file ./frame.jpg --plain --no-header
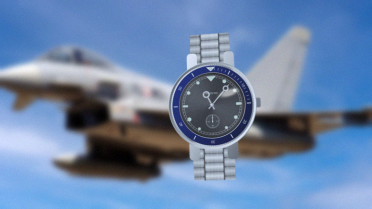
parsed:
11:07
